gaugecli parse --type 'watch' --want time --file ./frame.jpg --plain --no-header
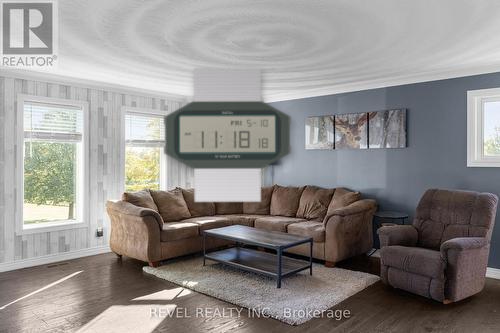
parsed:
11:18:18
